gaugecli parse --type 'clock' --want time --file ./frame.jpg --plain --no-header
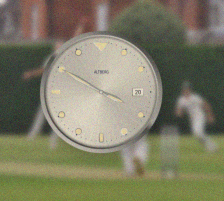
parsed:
3:50
